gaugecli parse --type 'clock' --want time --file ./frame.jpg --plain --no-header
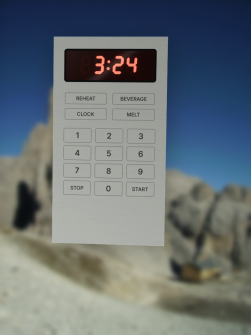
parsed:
3:24
